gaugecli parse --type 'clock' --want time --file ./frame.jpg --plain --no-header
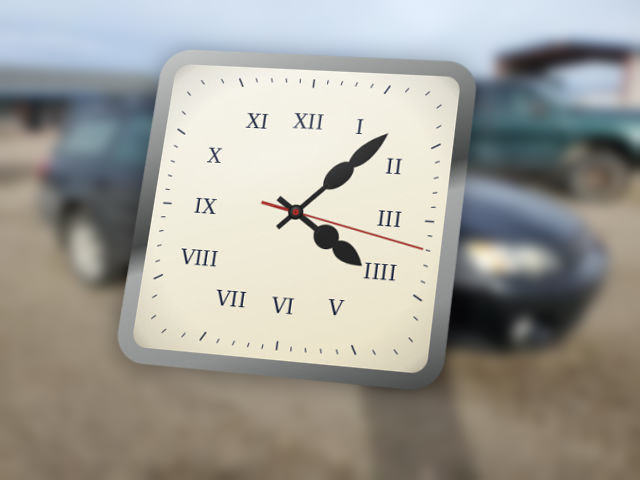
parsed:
4:07:17
